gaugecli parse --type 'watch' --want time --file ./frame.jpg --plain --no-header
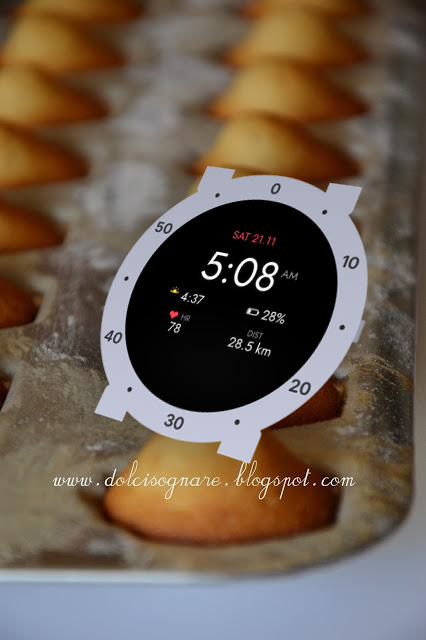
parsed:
5:08
